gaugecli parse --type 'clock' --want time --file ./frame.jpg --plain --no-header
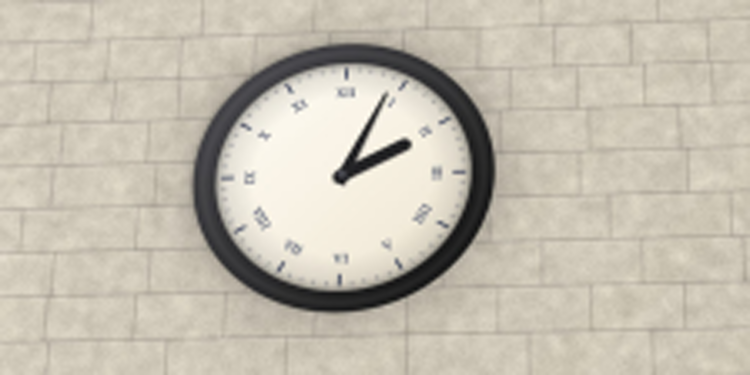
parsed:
2:04
